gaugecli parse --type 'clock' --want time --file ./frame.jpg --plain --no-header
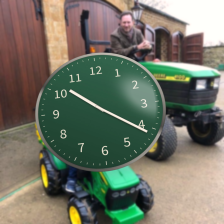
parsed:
10:21
